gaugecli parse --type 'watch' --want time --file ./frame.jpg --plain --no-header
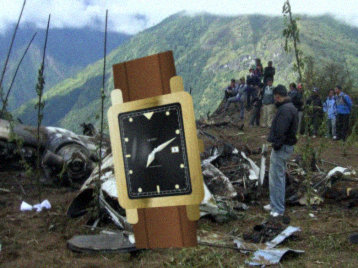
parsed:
7:11
